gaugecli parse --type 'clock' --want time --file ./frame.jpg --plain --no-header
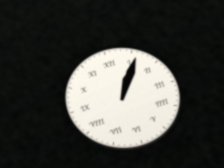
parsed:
1:06
